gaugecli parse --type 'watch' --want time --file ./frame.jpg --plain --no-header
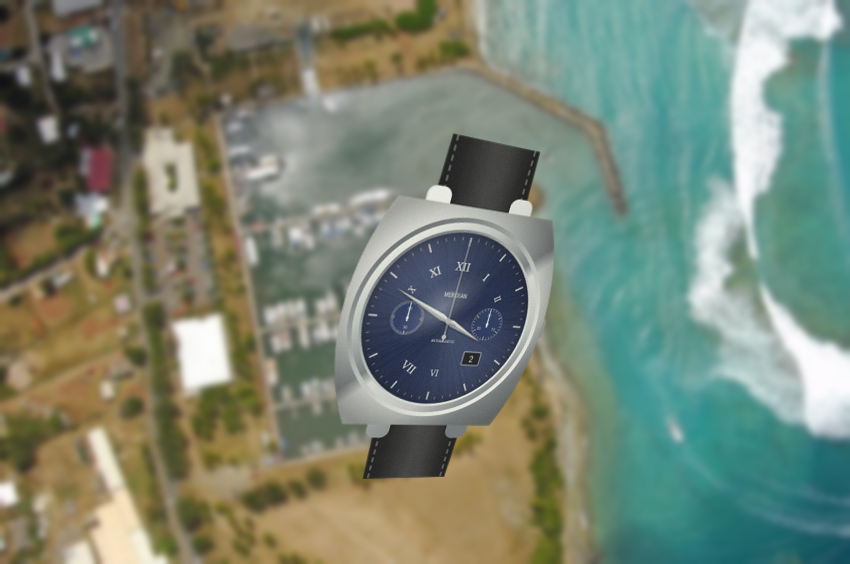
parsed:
3:49
